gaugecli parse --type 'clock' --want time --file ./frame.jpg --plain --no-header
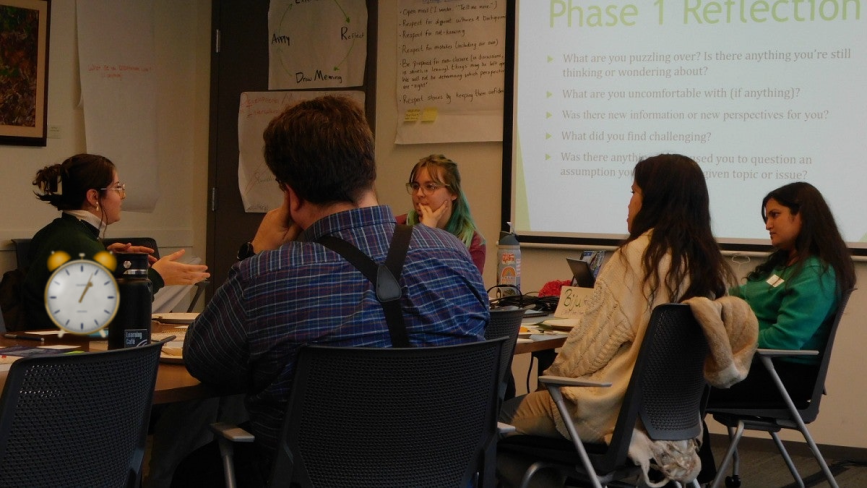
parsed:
1:04
